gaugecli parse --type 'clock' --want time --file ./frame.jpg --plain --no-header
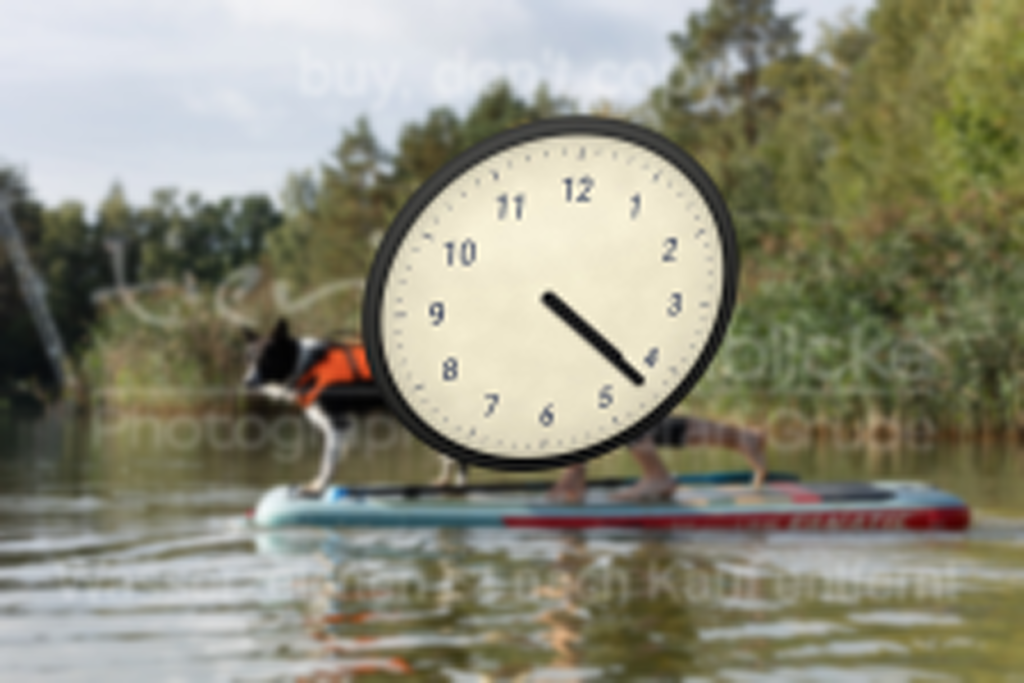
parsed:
4:22
